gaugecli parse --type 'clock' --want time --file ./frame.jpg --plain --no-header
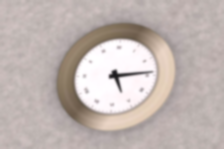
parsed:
5:14
